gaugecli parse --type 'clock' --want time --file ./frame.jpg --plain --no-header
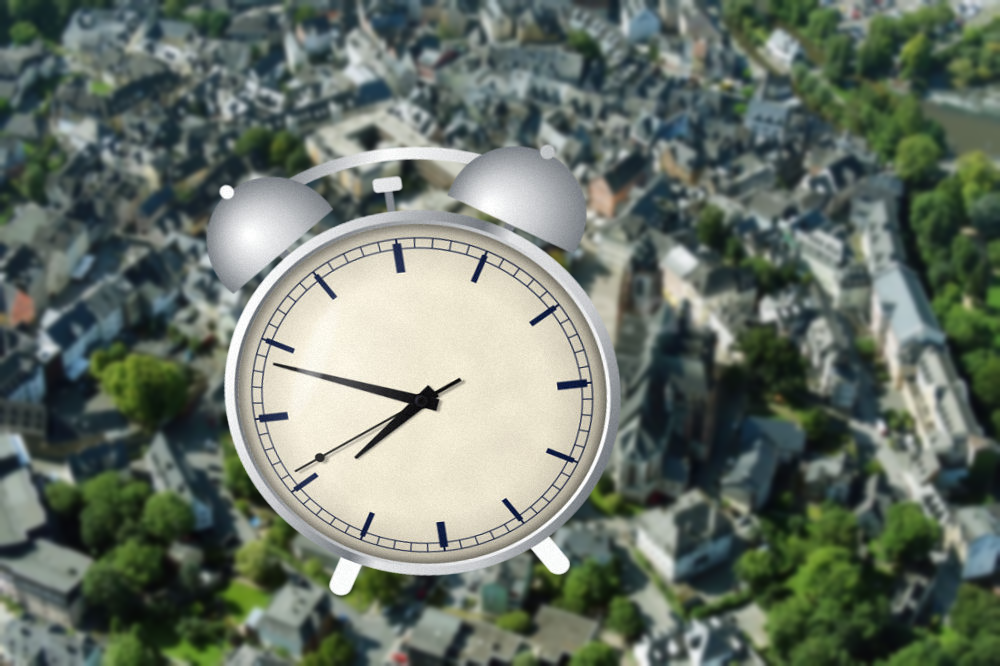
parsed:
7:48:41
